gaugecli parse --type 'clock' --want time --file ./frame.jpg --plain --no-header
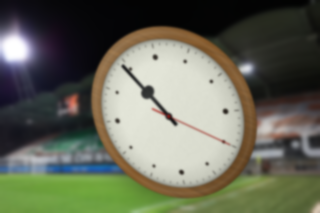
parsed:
10:54:20
